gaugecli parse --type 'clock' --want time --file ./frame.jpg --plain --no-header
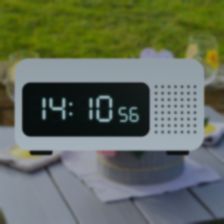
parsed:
14:10:56
